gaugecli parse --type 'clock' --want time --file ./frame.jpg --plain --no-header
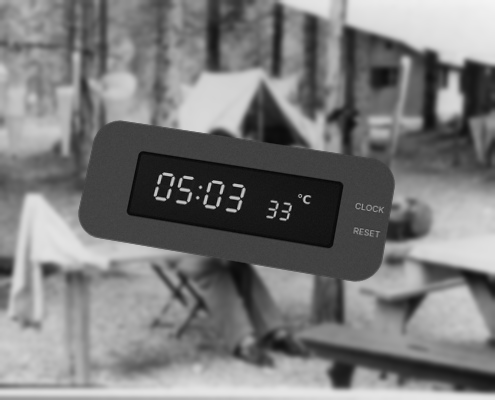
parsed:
5:03
